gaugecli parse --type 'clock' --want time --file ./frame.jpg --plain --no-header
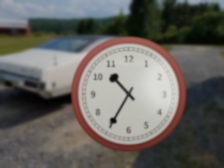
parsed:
10:35
